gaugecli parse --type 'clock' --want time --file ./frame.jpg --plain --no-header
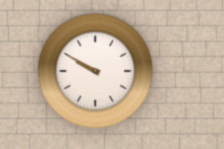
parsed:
9:50
